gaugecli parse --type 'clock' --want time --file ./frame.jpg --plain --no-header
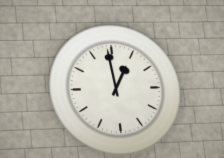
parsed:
12:59
